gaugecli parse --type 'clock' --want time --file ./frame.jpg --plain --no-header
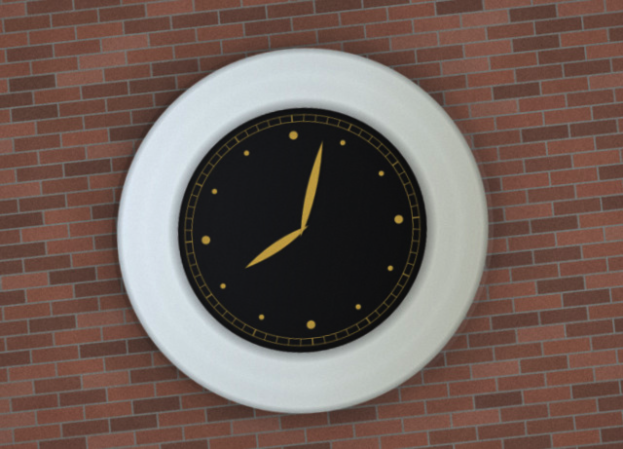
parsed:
8:03
